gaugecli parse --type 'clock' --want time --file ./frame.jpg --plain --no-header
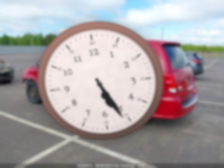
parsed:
5:26
